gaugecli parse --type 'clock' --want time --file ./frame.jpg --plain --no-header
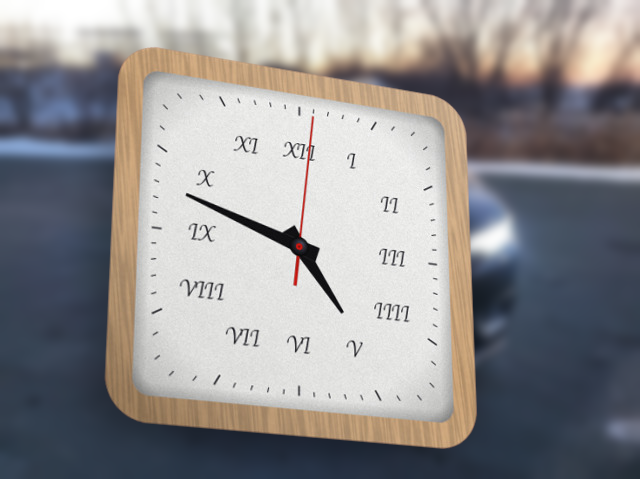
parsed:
4:48:01
